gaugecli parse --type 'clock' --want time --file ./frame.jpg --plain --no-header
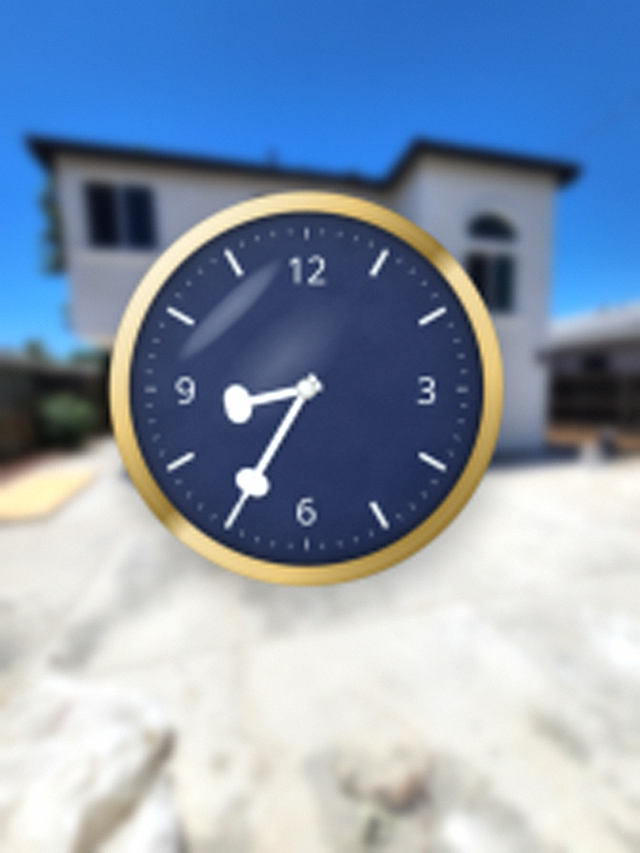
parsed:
8:35
